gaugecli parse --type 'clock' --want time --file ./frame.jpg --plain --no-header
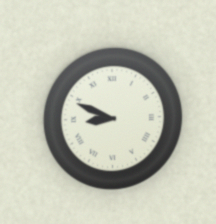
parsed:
8:49
